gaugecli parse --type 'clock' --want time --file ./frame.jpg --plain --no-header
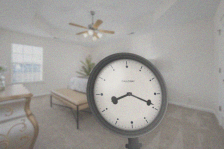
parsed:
8:19
